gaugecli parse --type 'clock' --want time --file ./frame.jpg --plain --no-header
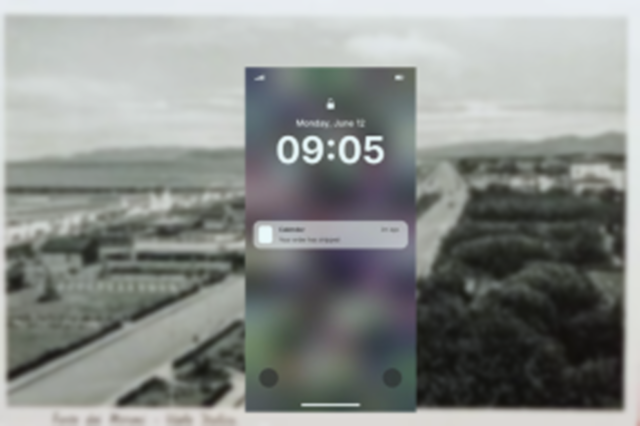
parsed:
9:05
